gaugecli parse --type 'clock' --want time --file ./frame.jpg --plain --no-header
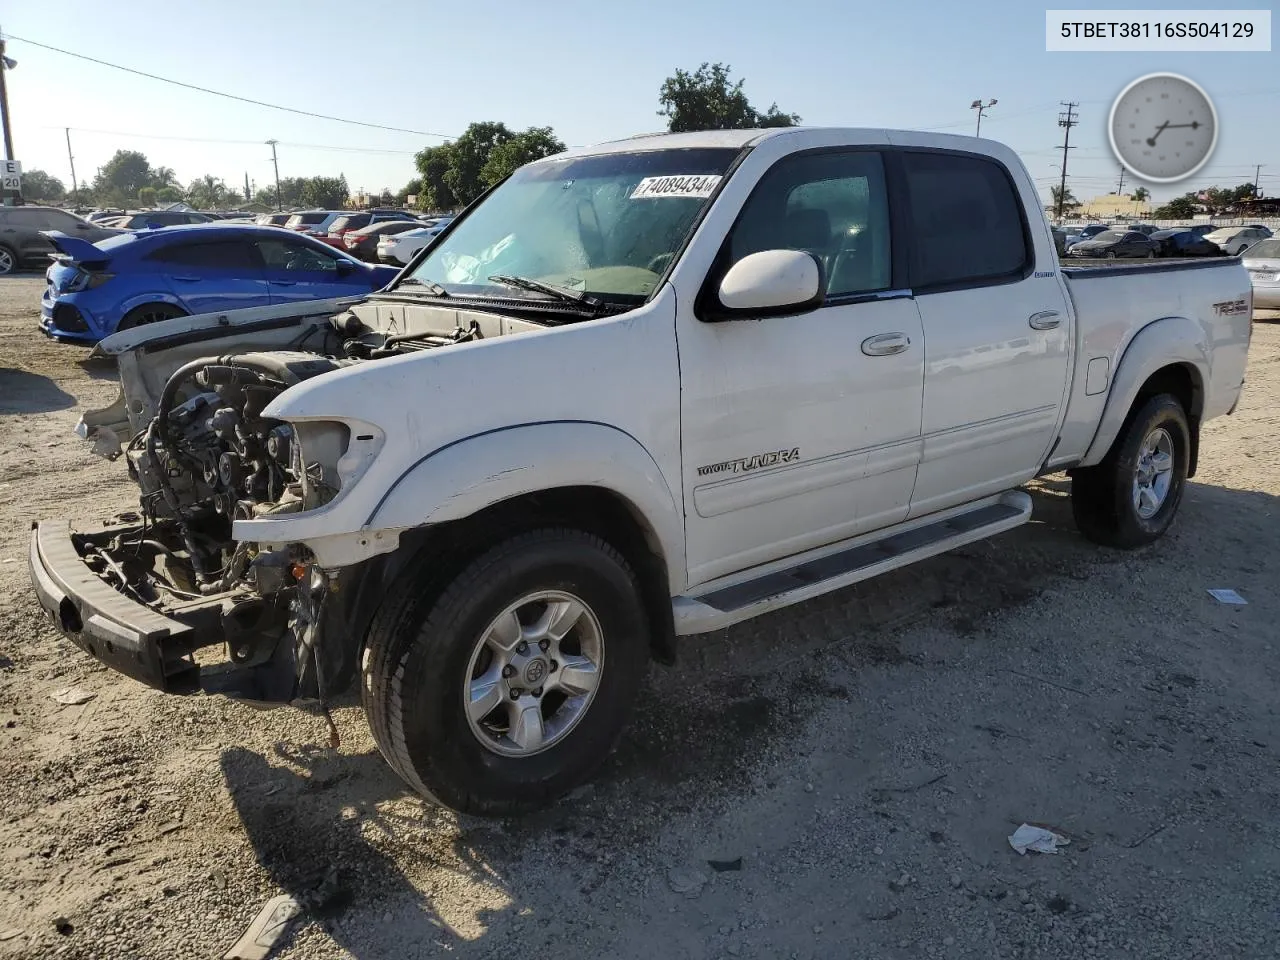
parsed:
7:14
